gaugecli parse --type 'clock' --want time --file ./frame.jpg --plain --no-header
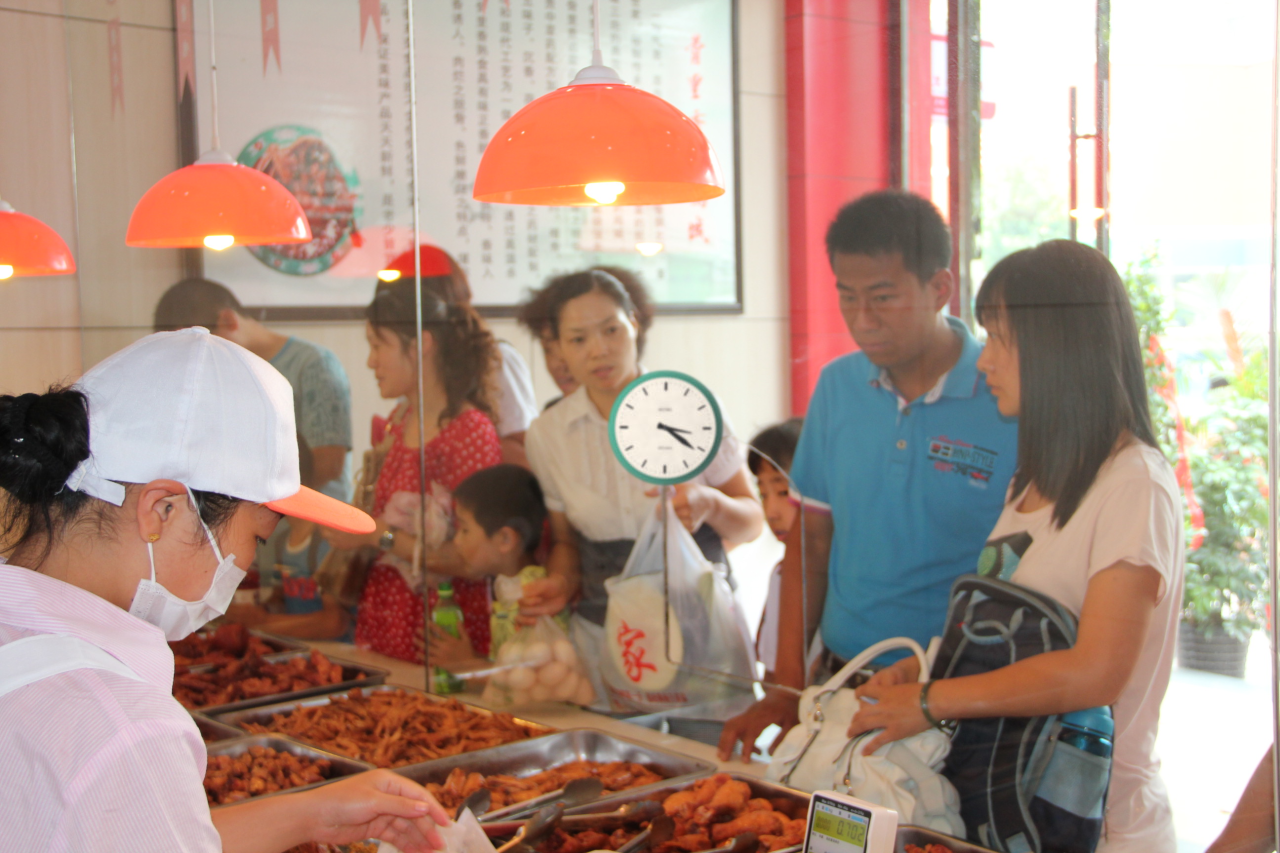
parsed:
3:21
